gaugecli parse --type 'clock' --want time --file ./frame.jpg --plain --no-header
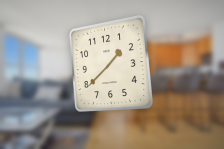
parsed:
1:39
